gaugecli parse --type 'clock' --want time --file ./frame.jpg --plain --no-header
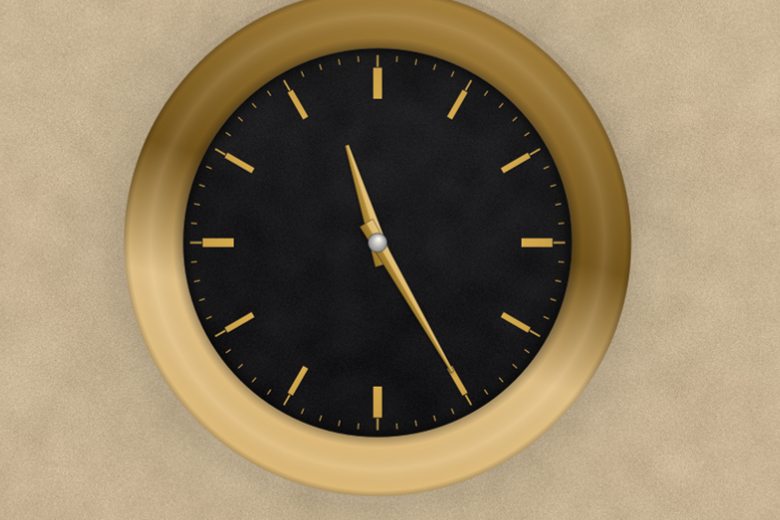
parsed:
11:25
